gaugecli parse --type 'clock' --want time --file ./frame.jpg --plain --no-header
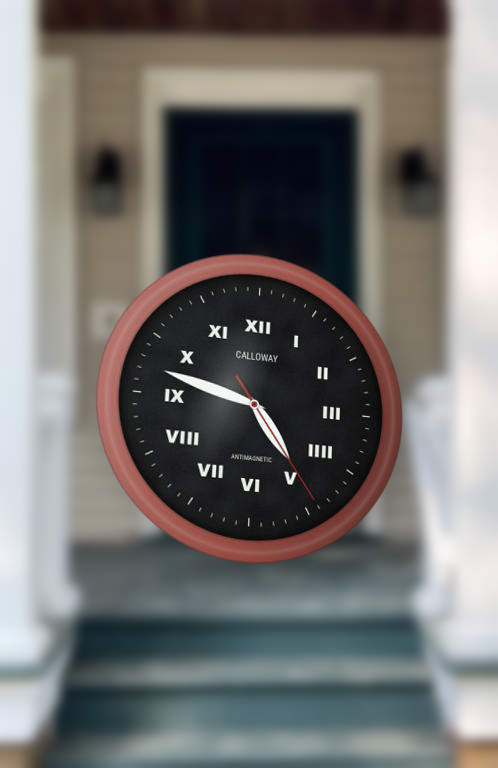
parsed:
4:47:24
